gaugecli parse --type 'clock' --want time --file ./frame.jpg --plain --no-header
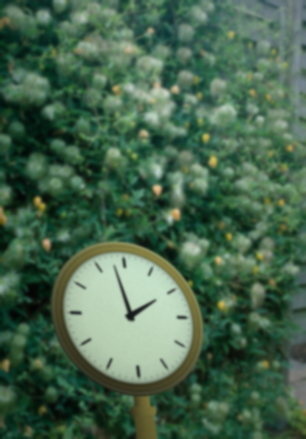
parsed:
1:58
